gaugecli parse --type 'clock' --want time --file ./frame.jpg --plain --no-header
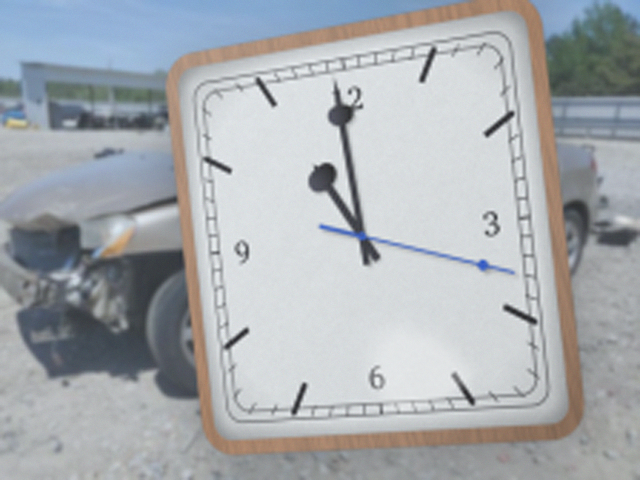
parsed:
10:59:18
